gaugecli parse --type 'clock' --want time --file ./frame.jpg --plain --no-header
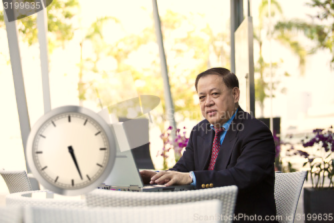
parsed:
5:27
